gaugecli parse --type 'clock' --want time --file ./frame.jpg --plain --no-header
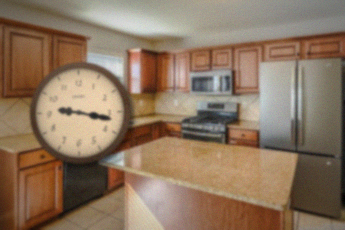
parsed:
9:17
